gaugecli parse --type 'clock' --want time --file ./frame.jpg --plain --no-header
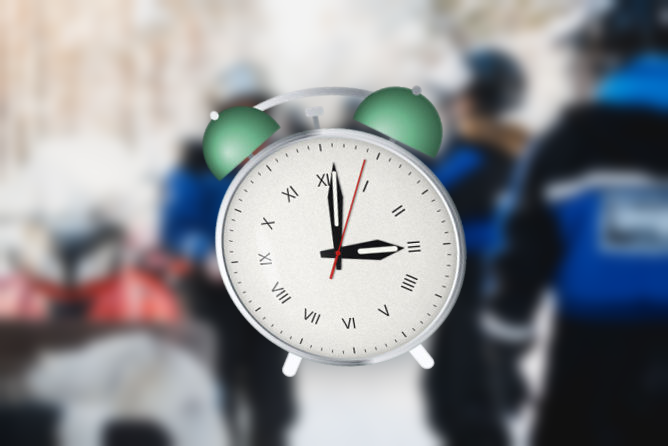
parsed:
3:01:04
